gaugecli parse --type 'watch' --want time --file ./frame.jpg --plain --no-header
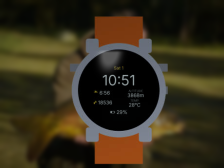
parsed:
10:51
